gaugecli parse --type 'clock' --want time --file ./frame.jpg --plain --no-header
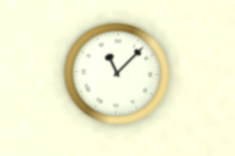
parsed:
11:07
